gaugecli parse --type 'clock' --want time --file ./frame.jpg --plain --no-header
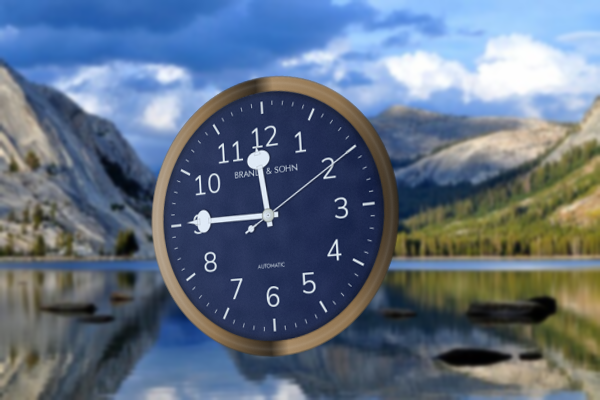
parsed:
11:45:10
